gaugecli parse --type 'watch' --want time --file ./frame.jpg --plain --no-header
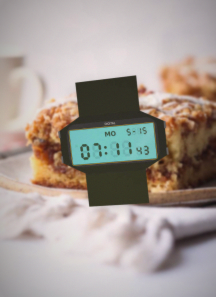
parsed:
7:11:43
